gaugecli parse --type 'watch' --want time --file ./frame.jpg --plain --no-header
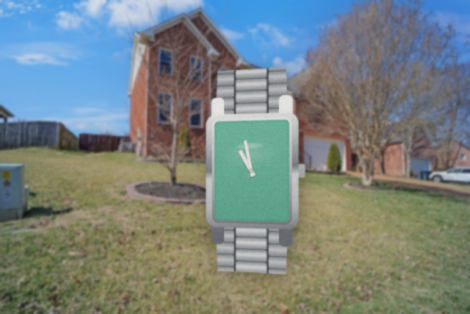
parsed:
10:58
